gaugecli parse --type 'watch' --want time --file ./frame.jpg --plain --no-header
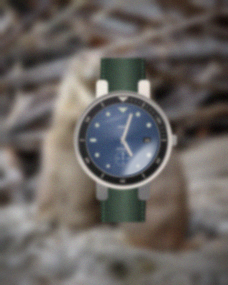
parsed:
5:03
